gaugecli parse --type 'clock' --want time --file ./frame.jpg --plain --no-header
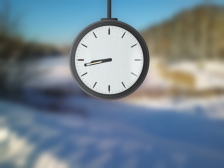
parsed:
8:43
